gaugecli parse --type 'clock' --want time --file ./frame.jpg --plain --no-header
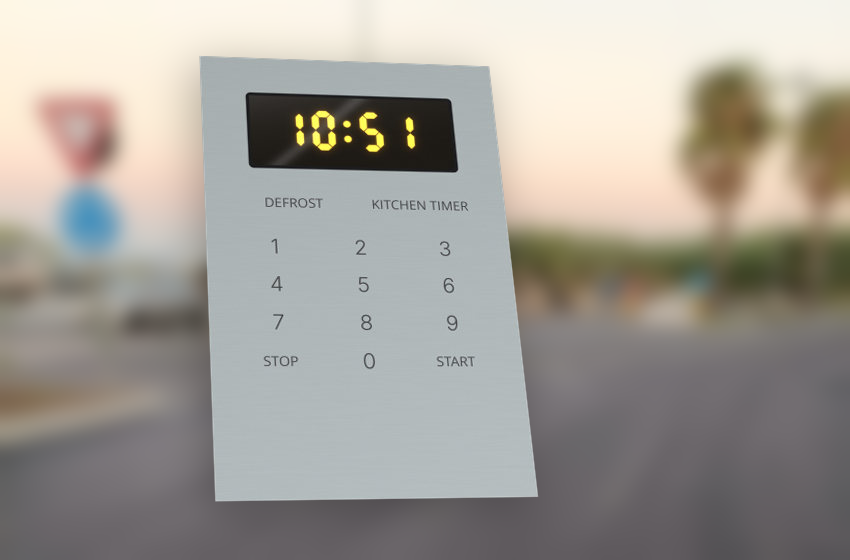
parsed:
10:51
